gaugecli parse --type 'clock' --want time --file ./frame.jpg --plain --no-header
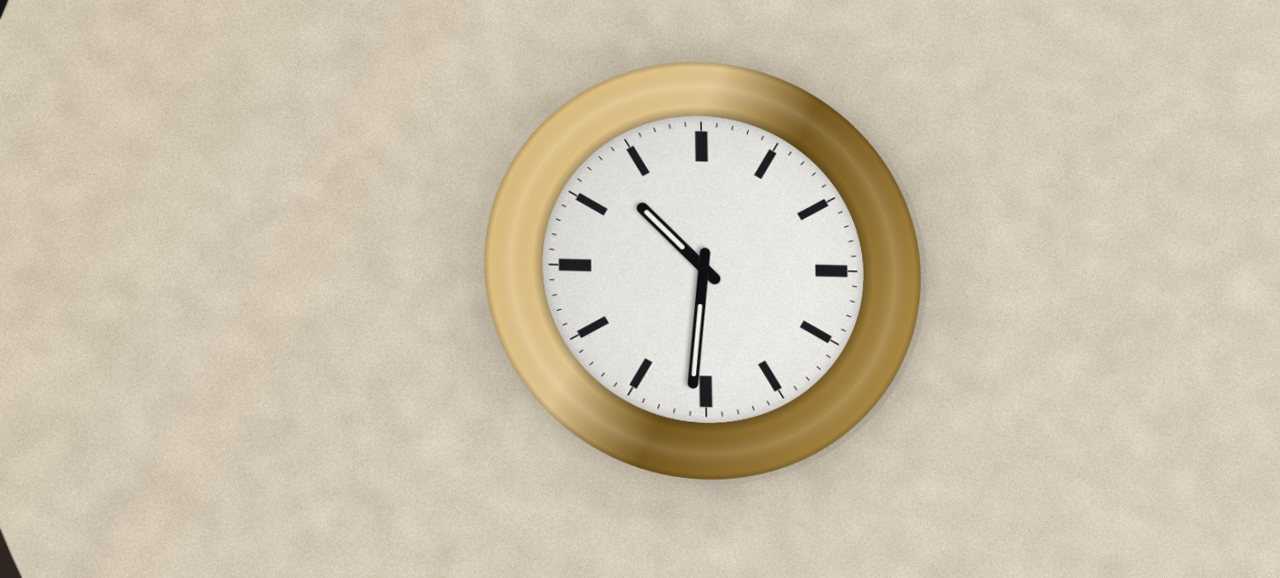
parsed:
10:31
